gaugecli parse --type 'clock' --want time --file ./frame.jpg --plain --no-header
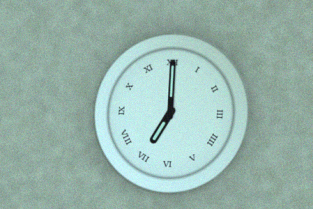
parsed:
7:00
